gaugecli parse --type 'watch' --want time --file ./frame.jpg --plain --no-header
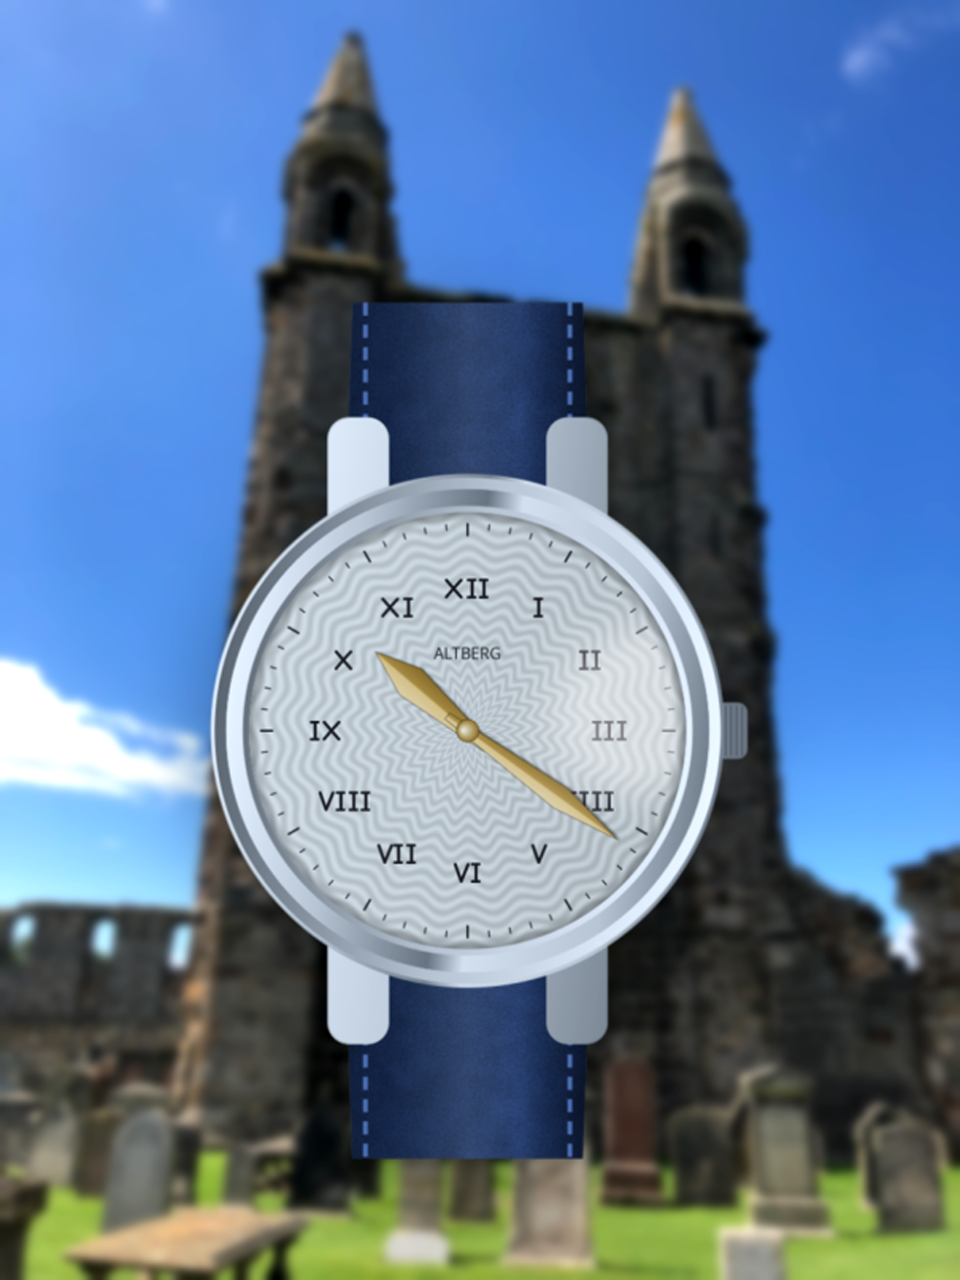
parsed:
10:21
